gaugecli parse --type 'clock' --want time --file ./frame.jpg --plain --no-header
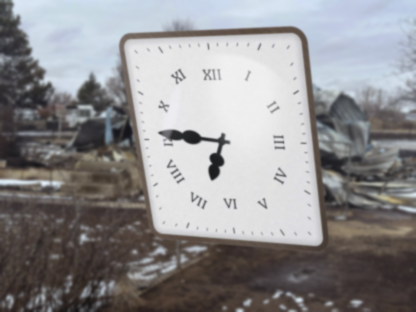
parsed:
6:46
